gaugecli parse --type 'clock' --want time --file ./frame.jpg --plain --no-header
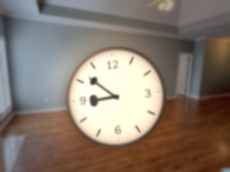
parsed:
8:52
